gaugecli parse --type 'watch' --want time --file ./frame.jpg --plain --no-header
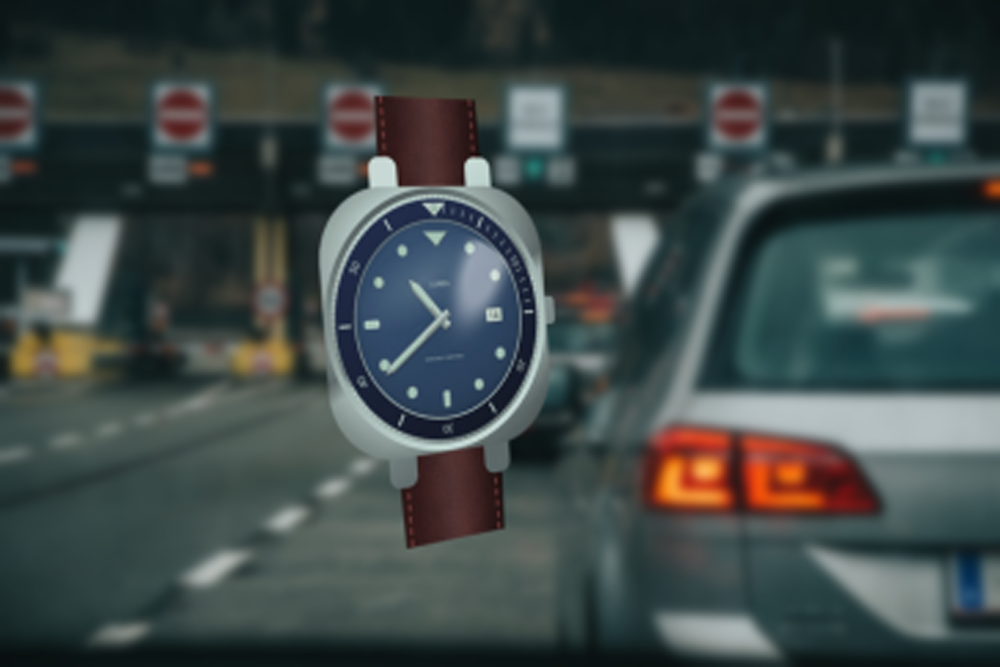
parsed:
10:39
